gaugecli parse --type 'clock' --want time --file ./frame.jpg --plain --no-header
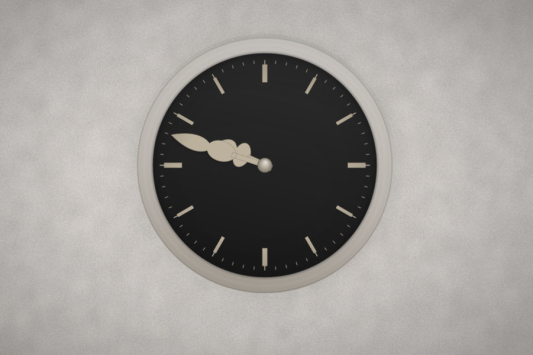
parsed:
9:48
